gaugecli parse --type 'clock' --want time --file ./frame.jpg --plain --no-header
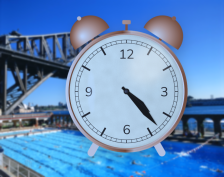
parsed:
4:23
